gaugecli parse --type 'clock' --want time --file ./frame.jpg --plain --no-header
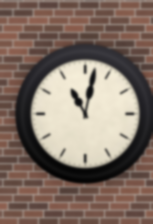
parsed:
11:02
